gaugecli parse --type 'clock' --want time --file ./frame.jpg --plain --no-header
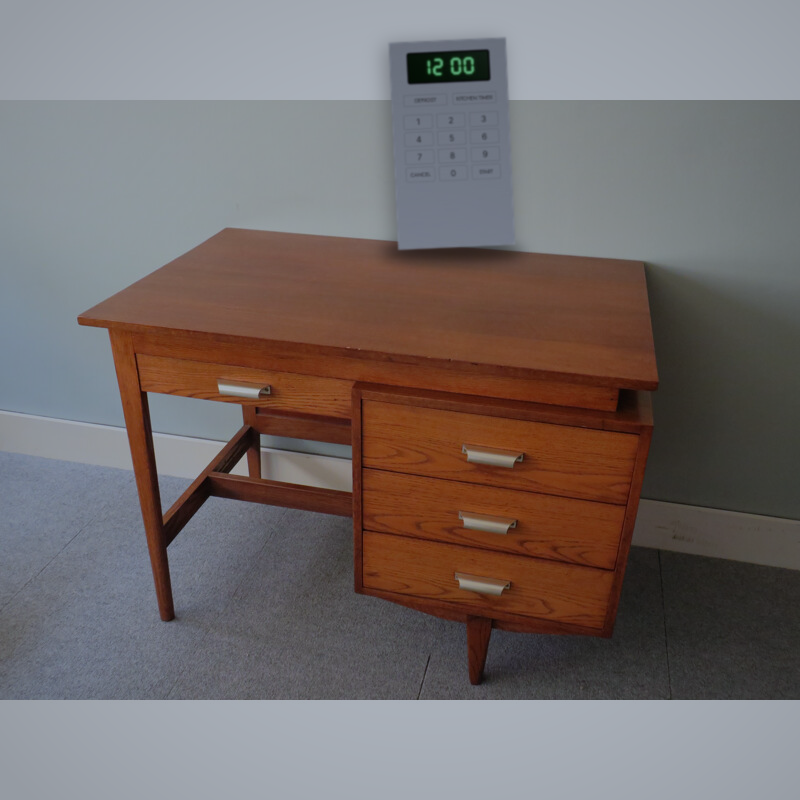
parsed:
12:00
